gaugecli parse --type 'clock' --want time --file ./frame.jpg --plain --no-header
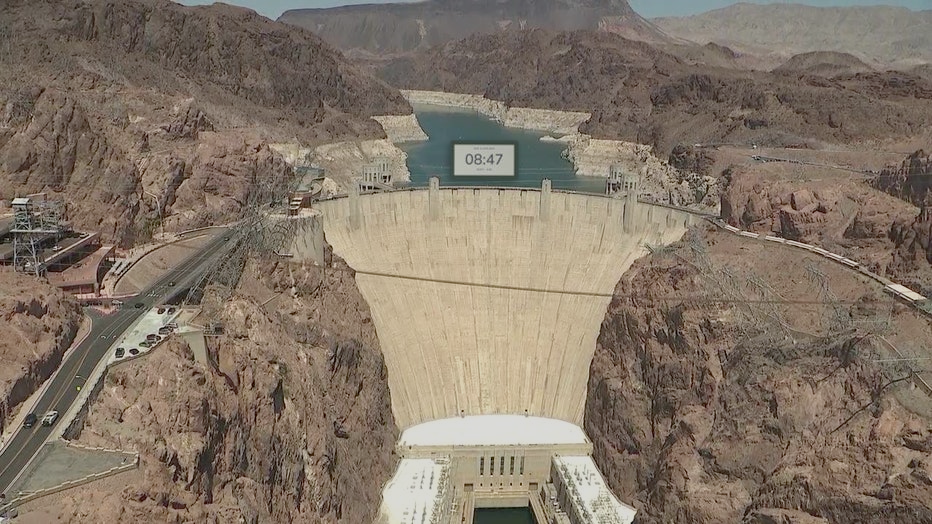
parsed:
8:47
